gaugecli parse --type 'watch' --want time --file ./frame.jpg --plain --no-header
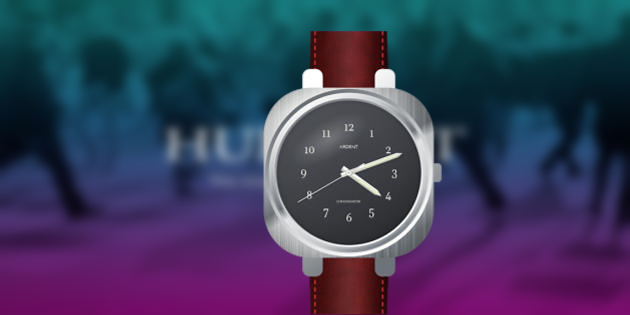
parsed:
4:11:40
